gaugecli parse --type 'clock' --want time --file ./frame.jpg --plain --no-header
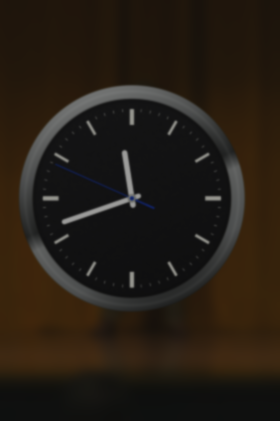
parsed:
11:41:49
